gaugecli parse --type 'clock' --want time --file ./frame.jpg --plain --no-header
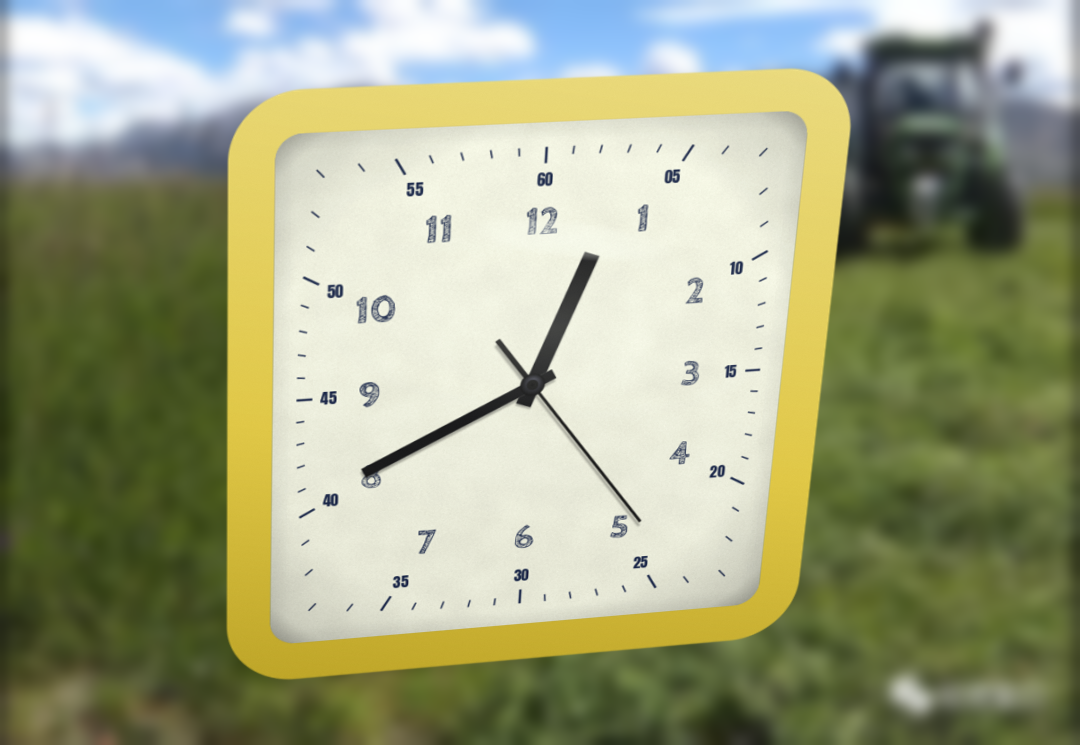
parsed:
12:40:24
